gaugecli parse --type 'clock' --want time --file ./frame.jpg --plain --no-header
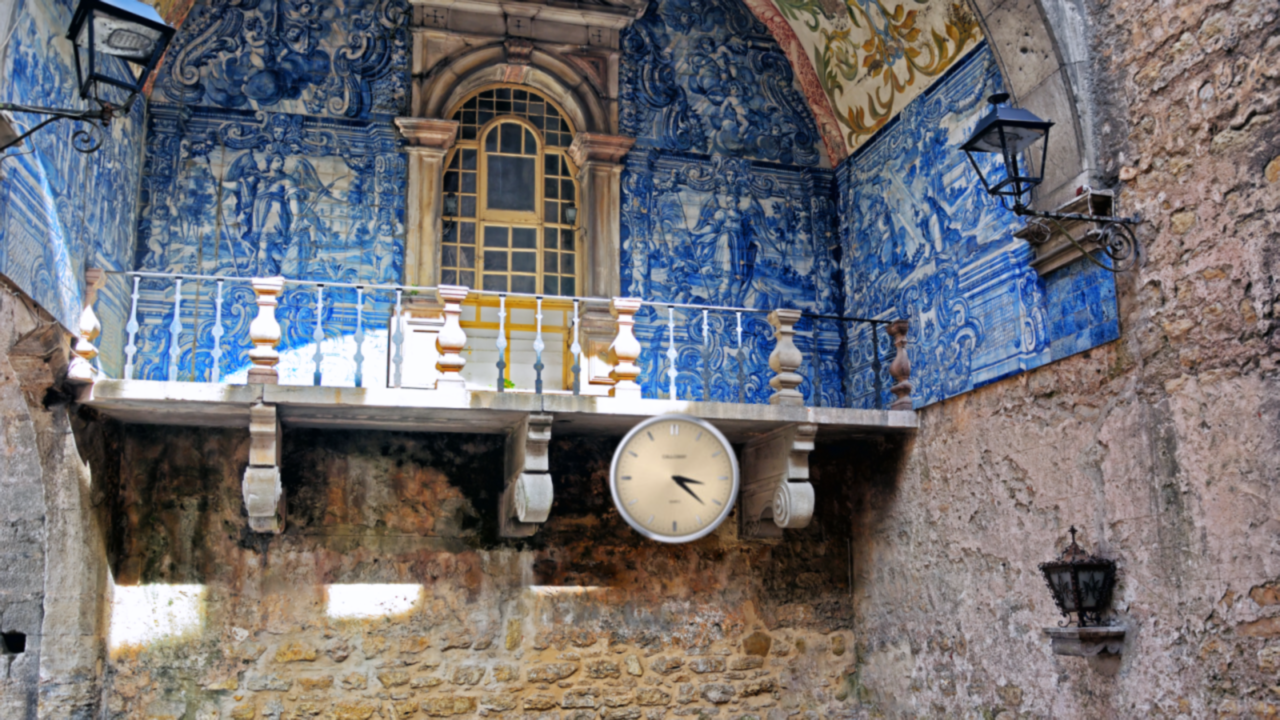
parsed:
3:22
